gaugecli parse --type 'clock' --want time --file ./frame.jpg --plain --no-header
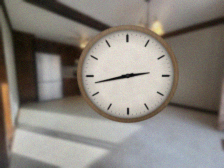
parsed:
2:43
